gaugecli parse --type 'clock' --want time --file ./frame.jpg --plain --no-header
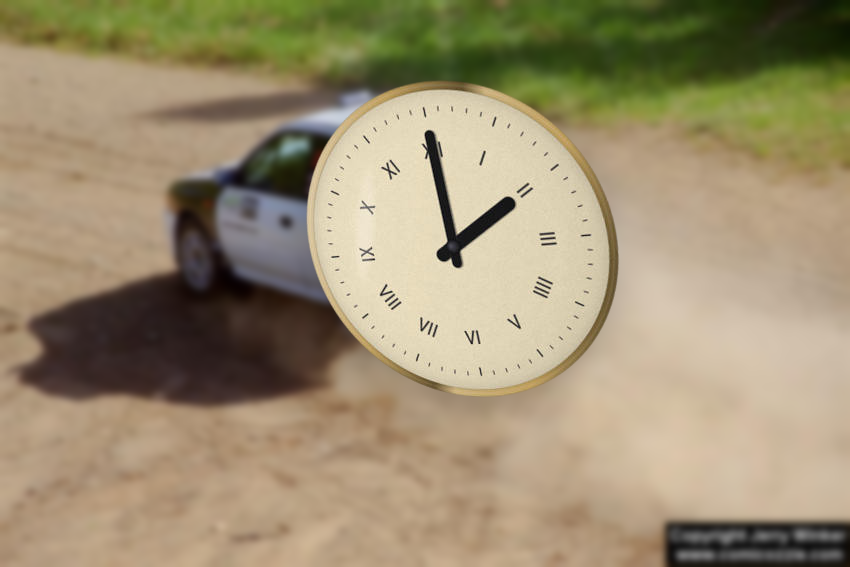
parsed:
2:00
